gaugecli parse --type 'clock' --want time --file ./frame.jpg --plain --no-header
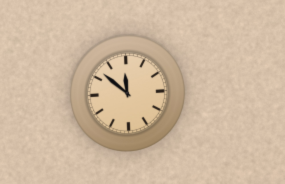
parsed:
11:52
